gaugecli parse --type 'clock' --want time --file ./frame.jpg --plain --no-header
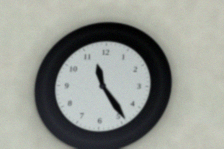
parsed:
11:24
